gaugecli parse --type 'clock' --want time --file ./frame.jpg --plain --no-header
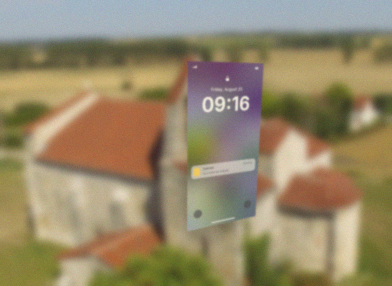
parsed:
9:16
